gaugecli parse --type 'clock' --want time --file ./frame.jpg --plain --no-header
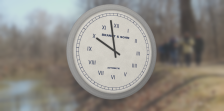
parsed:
9:58
